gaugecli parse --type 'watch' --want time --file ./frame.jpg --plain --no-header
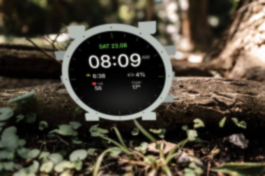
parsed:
8:09
